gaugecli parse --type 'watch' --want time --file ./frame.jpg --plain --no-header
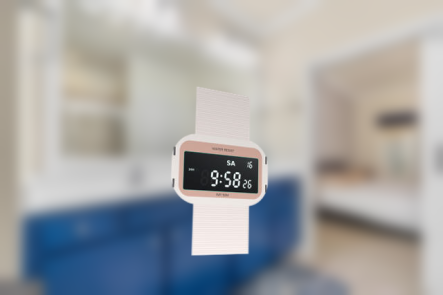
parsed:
9:58:26
